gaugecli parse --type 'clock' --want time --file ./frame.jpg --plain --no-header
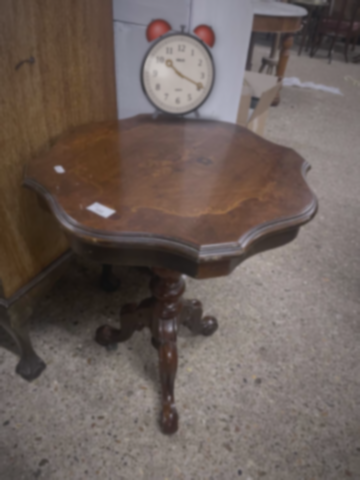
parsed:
10:19
